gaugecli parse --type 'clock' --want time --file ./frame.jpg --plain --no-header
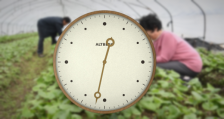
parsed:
12:32
